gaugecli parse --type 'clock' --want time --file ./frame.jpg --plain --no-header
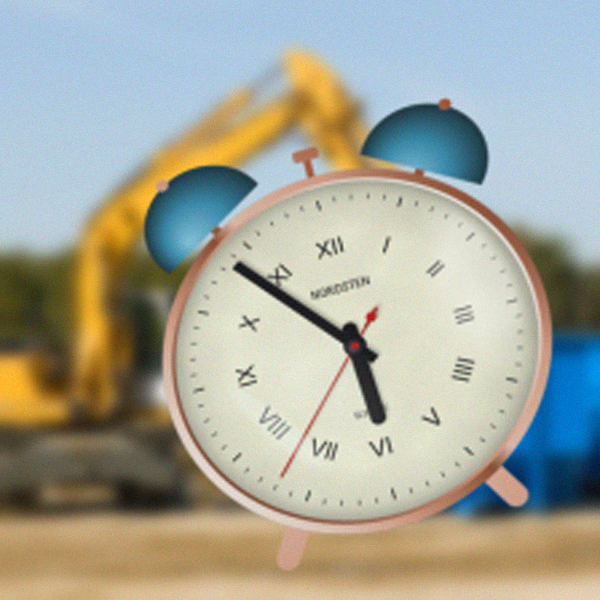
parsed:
5:53:37
